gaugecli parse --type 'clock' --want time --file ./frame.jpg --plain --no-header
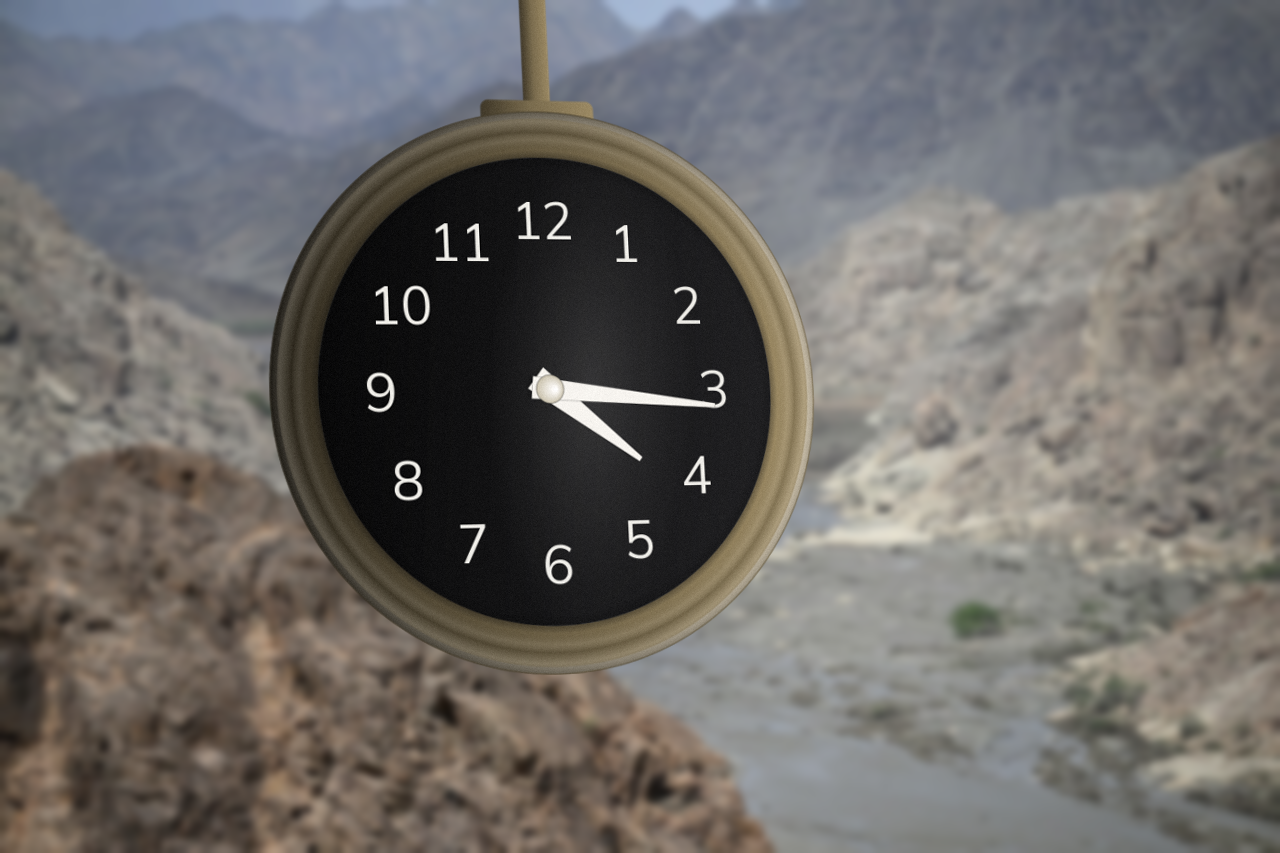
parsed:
4:16
